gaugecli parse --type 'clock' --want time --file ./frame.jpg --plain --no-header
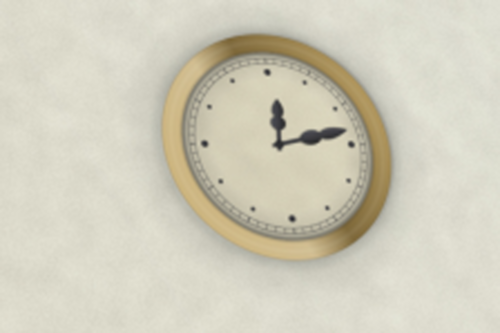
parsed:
12:13
